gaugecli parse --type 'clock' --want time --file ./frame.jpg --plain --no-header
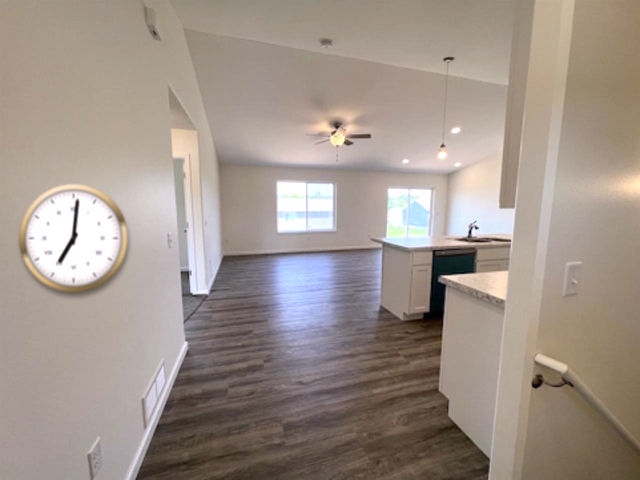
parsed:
7:01
